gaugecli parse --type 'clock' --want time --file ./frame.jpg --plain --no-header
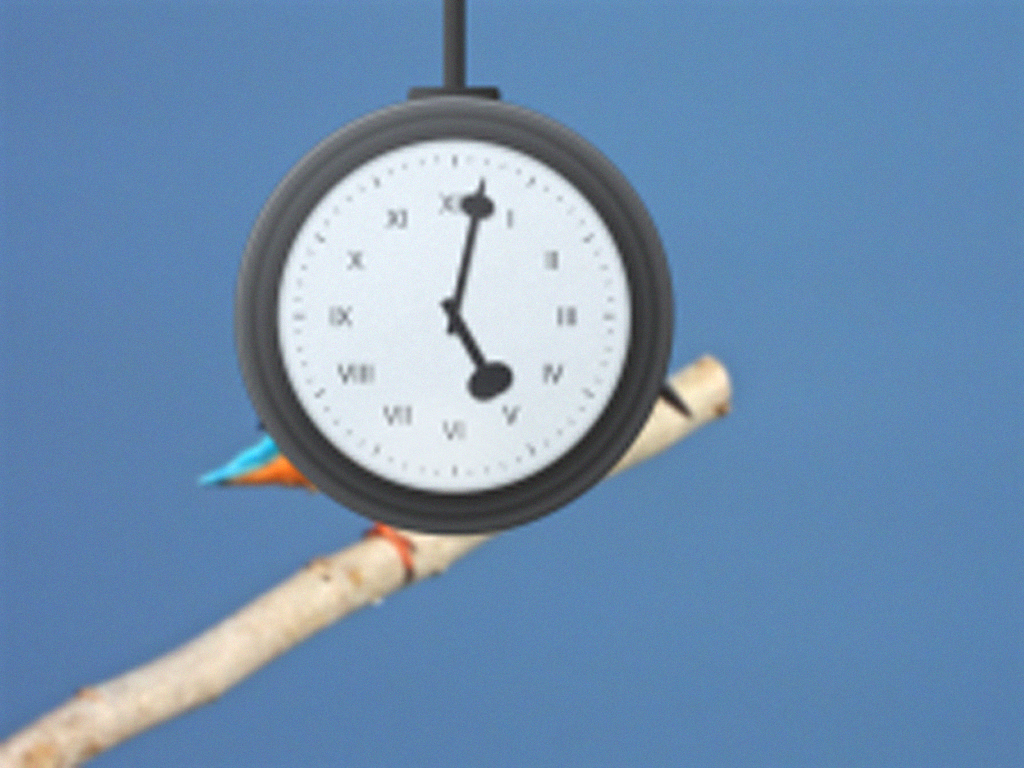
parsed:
5:02
